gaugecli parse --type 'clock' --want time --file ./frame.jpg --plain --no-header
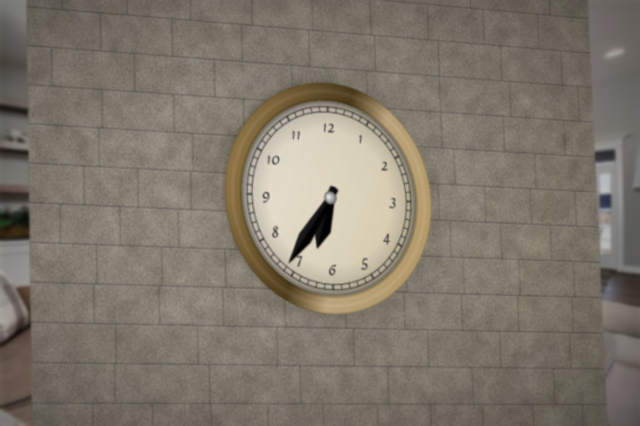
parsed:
6:36
